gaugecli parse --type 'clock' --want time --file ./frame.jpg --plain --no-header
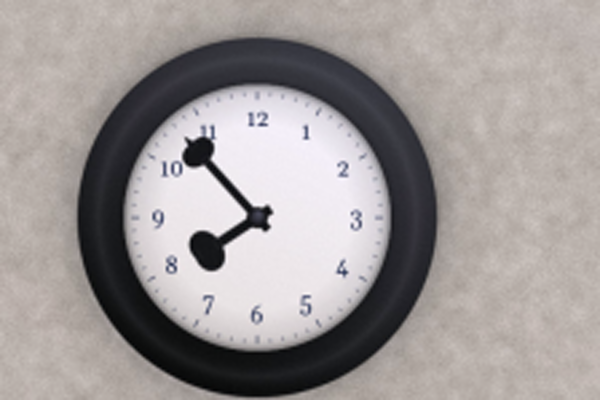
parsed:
7:53
